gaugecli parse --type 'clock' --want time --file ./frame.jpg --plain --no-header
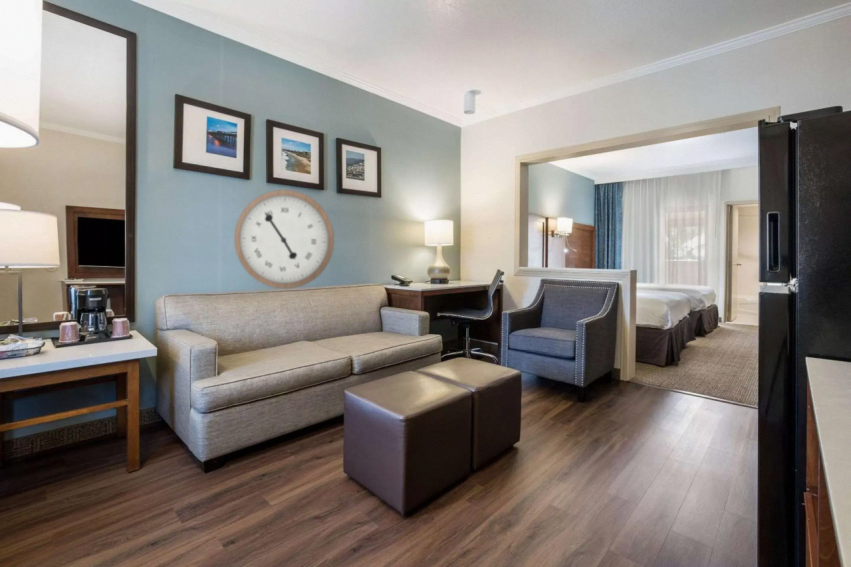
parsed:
4:54
